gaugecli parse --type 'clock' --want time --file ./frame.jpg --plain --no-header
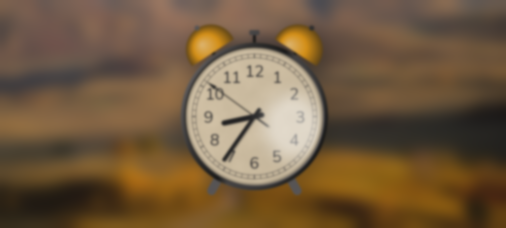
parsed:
8:35:51
